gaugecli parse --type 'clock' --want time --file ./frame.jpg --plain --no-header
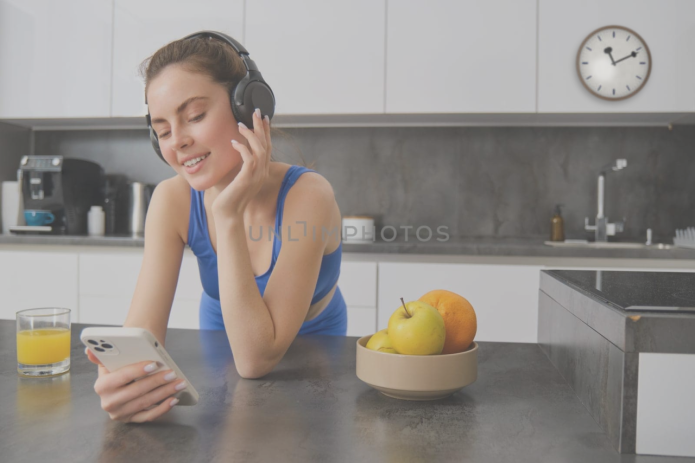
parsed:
11:11
